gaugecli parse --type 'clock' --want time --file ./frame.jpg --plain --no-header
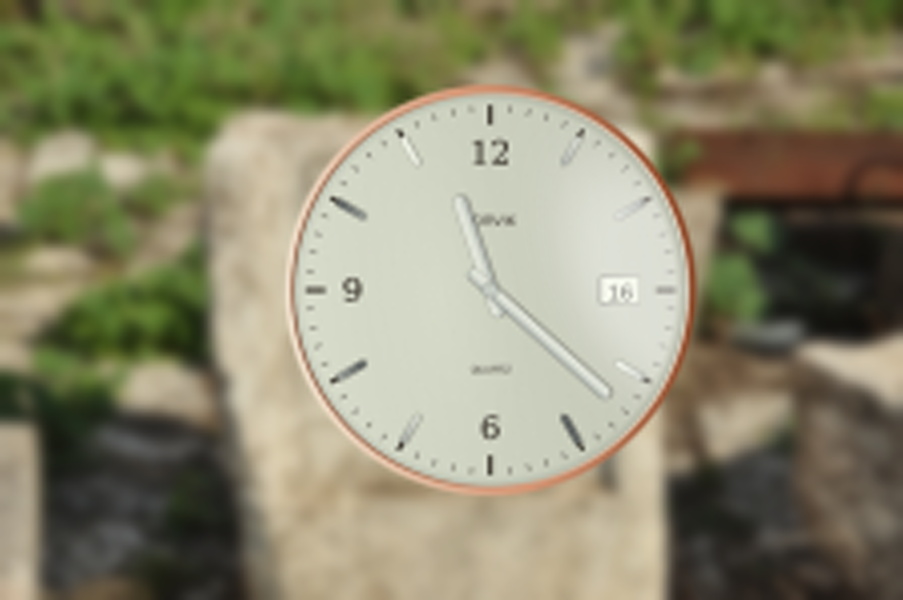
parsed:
11:22
